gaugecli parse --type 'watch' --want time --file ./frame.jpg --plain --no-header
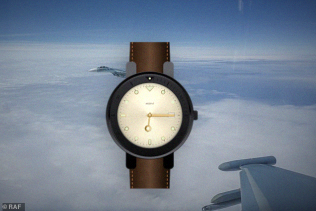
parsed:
6:15
